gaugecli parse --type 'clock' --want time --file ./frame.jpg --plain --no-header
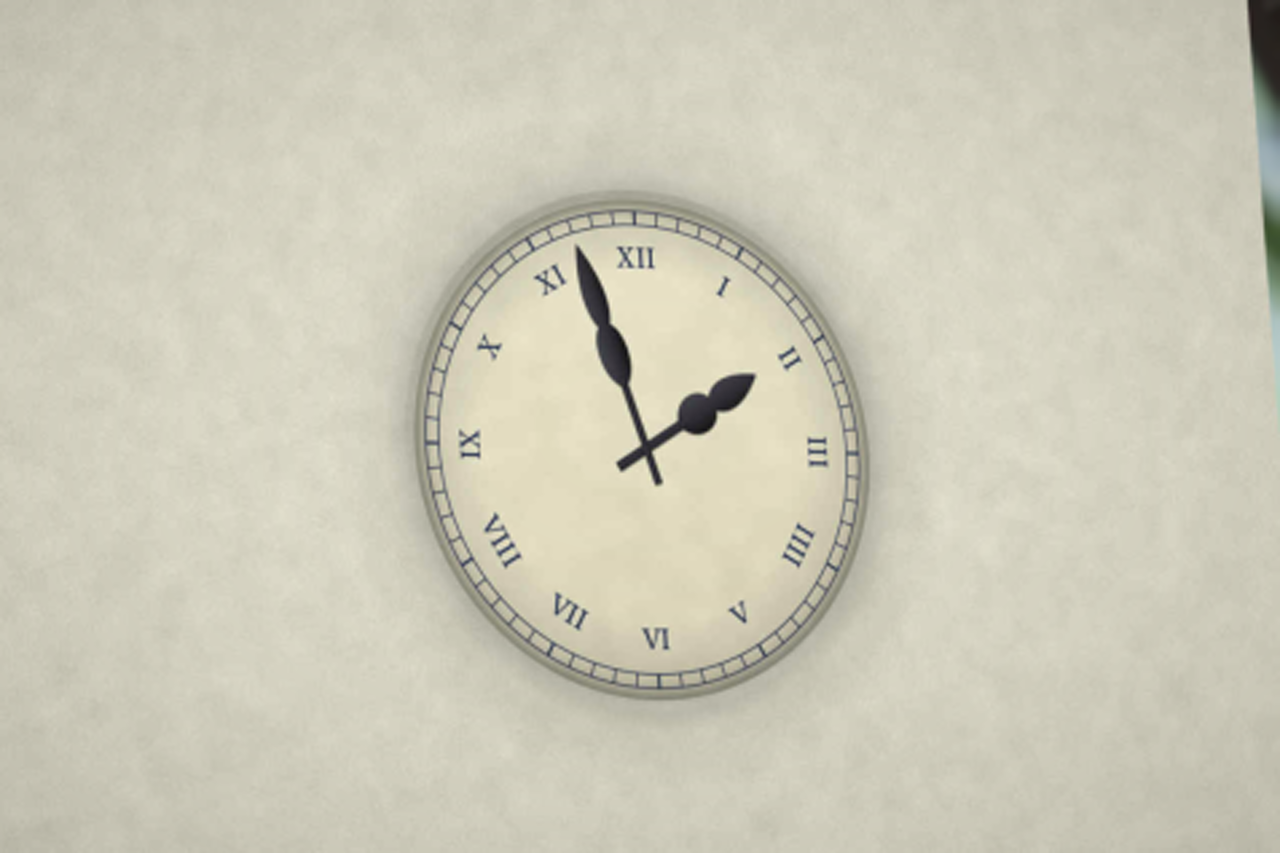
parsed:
1:57
